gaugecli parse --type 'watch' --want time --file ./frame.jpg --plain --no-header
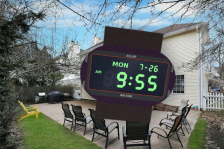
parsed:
9:55
